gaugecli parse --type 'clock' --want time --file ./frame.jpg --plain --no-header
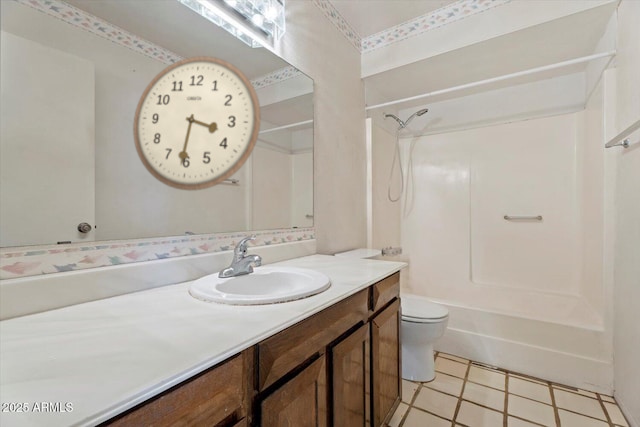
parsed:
3:31
